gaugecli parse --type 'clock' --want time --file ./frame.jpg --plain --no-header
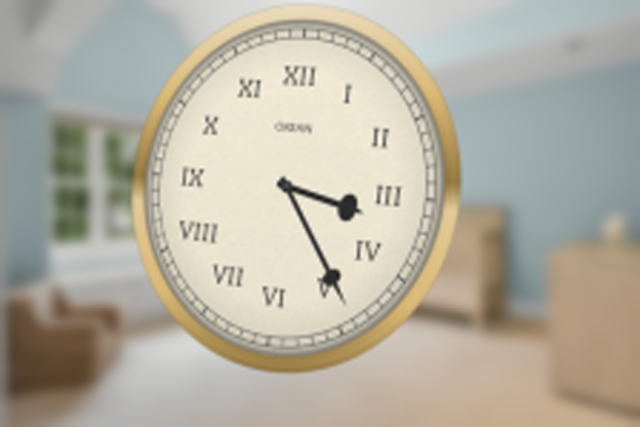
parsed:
3:24
